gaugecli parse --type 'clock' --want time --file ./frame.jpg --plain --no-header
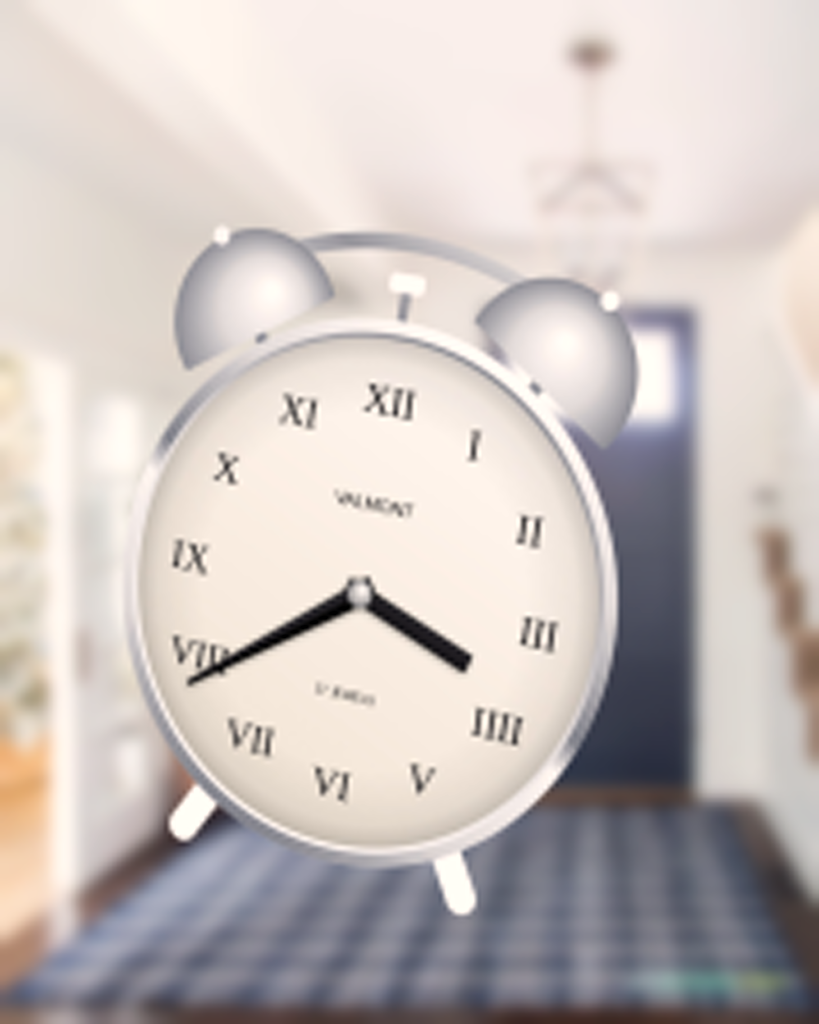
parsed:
3:39
